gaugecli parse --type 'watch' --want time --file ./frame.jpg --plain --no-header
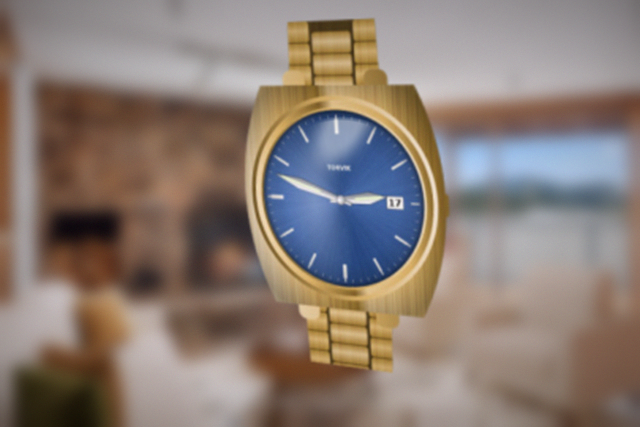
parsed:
2:48
